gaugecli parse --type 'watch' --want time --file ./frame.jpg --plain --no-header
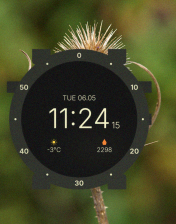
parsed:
11:24:15
